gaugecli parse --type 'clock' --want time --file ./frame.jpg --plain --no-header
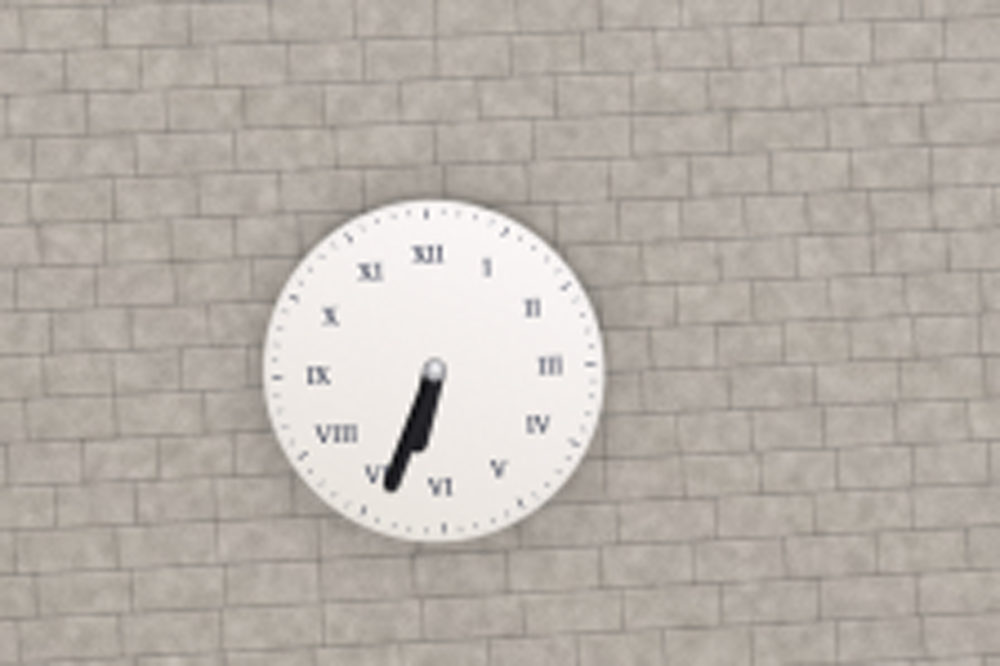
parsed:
6:34
